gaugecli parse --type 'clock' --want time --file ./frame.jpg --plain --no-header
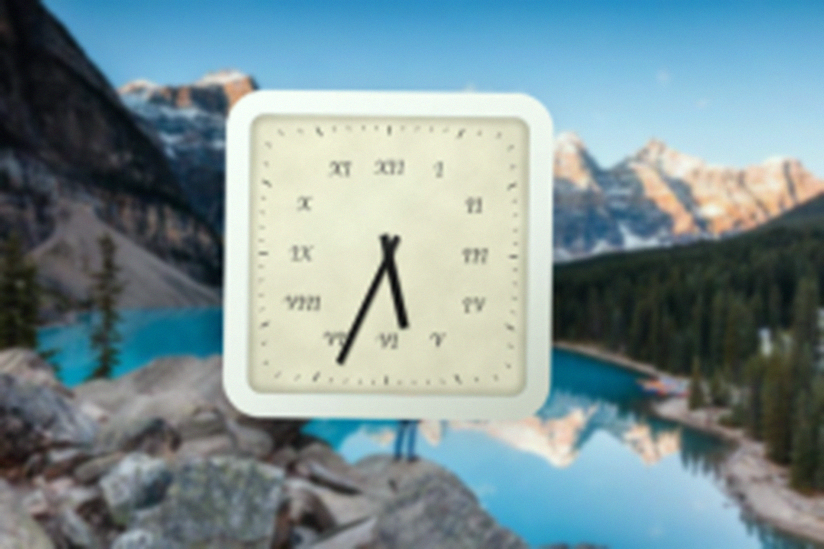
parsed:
5:34
